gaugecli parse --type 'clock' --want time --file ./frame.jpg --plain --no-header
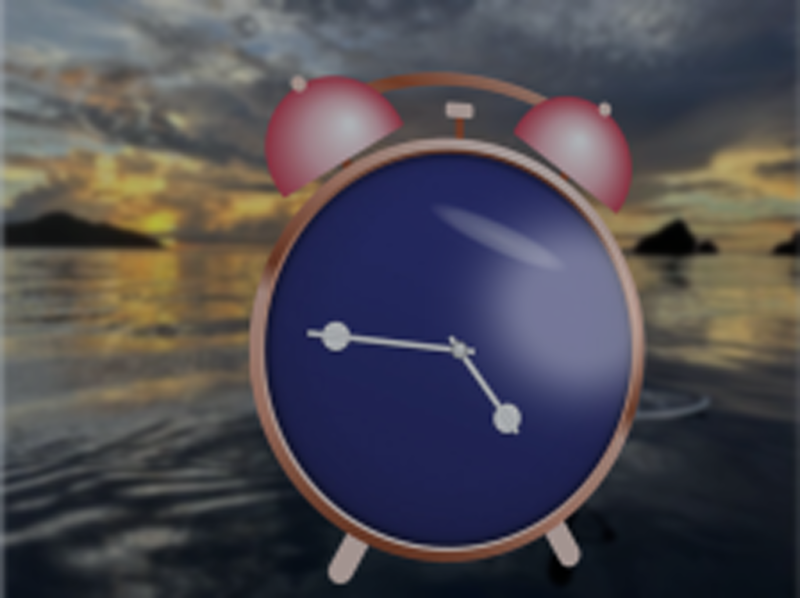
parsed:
4:46
